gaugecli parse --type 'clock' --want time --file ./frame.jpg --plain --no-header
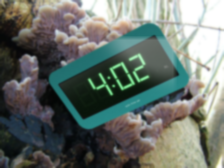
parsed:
4:02
